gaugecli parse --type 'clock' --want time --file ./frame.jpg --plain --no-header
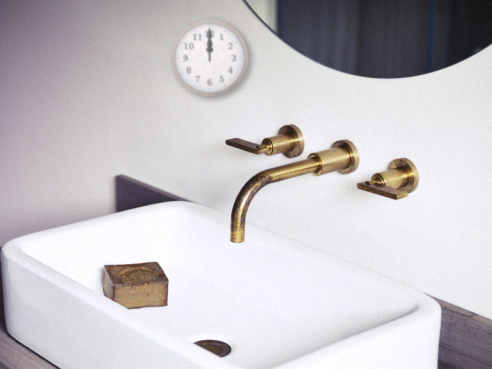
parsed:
12:00
